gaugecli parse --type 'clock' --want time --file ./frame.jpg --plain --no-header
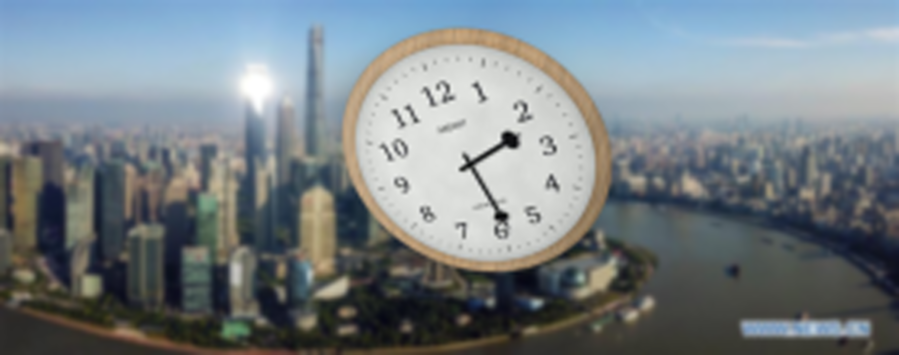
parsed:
2:29
